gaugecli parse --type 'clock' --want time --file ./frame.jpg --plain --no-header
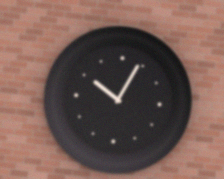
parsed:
10:04
